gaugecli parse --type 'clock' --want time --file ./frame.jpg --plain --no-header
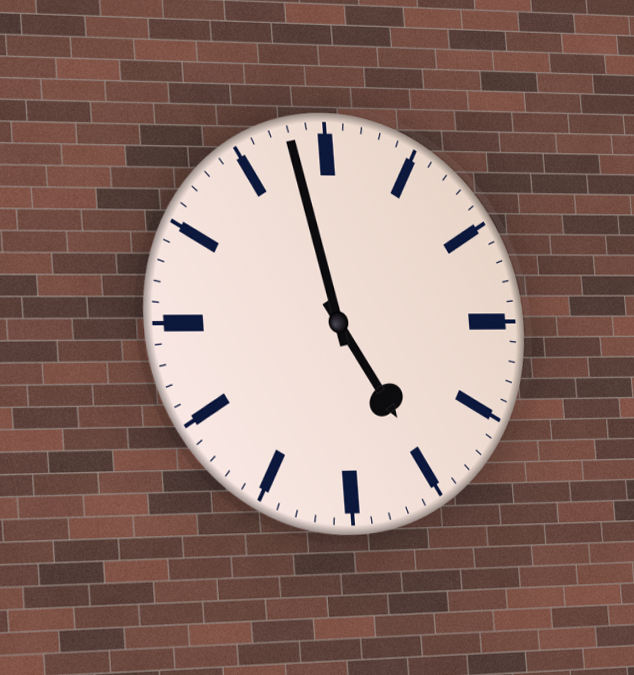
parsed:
4:58
